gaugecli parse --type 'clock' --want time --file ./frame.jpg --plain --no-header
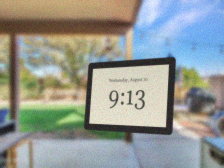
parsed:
9:13
